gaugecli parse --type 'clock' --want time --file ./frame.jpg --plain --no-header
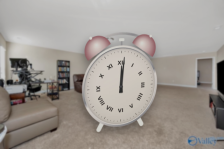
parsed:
12:01
